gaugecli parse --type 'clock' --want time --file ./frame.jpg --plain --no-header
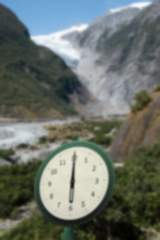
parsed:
6:00
